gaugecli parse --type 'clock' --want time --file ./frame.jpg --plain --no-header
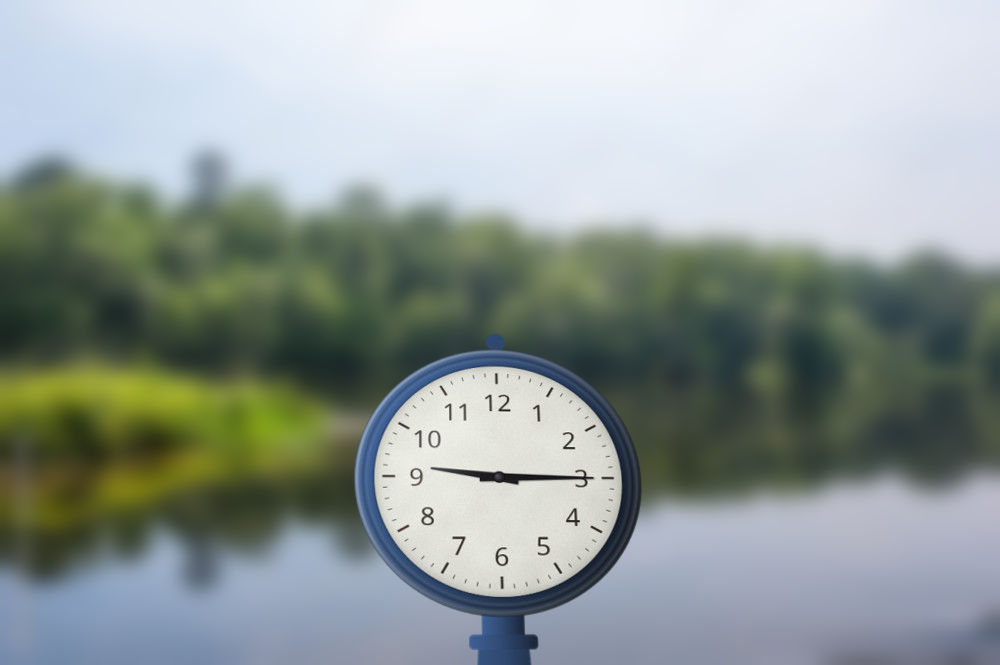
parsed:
9:15
